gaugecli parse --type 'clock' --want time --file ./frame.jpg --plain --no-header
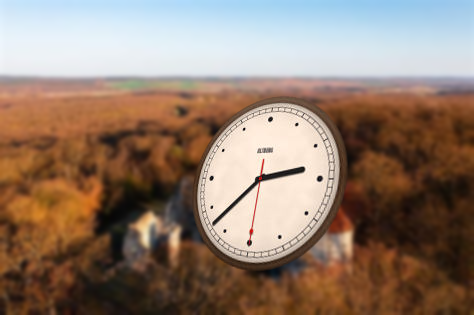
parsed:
2:37:30
